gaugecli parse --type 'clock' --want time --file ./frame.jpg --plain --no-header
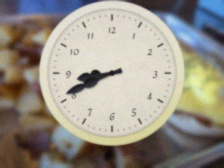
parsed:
8:41
